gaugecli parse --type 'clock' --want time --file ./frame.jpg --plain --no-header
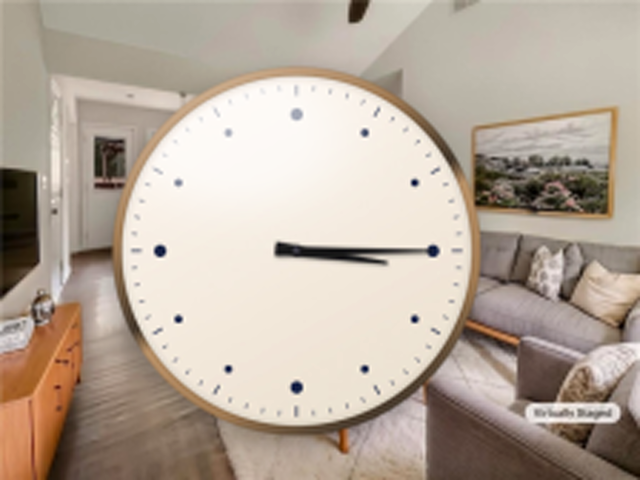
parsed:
3:15
